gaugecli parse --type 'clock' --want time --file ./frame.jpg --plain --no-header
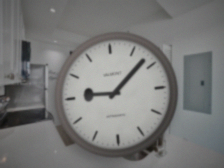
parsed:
9:08
